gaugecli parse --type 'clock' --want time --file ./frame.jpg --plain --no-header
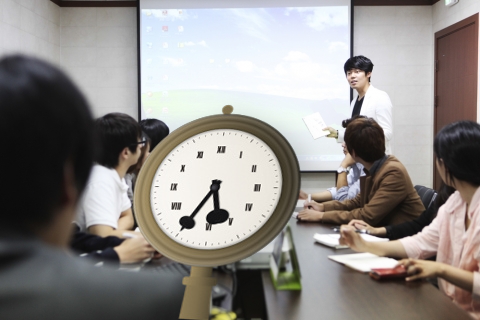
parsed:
5:35
